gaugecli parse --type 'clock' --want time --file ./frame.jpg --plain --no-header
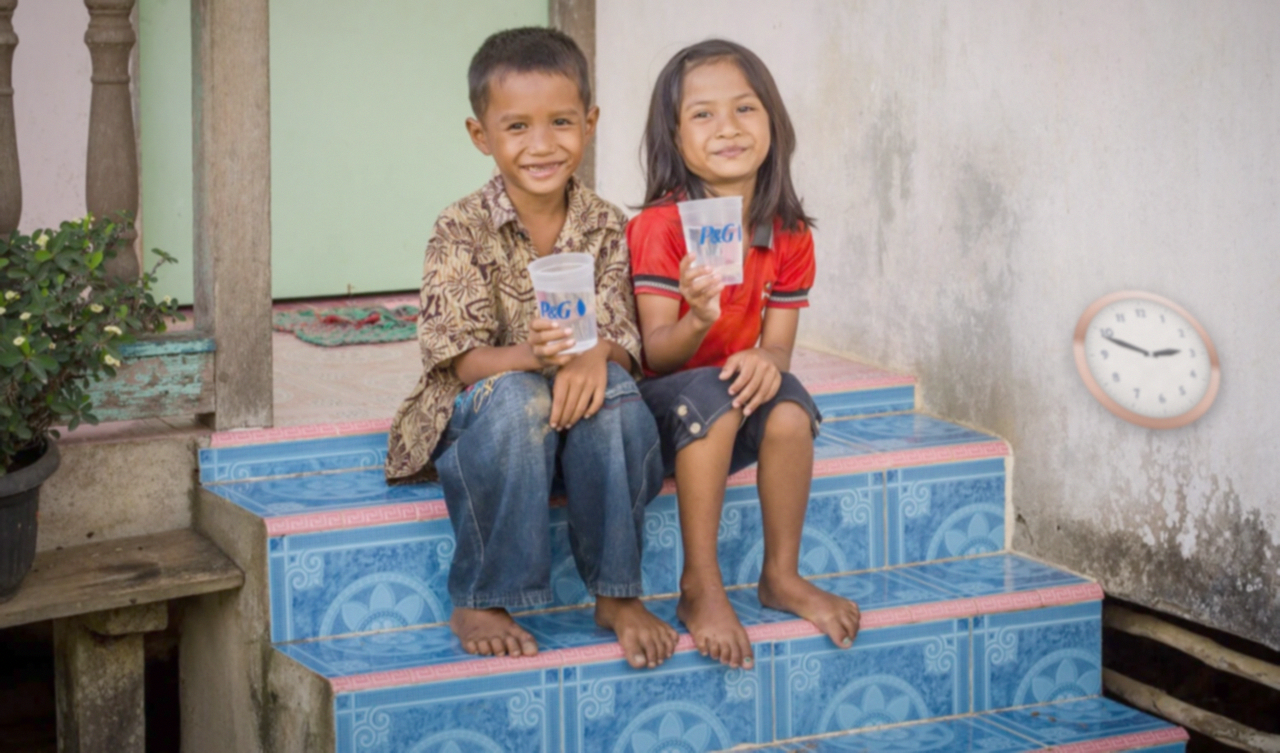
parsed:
2:49
